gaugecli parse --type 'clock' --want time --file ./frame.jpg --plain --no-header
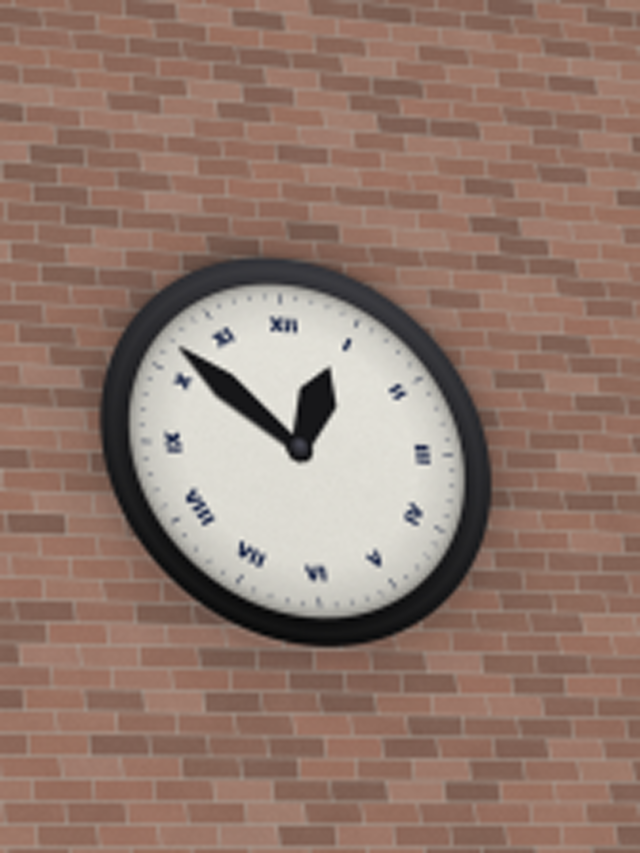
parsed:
12:52
